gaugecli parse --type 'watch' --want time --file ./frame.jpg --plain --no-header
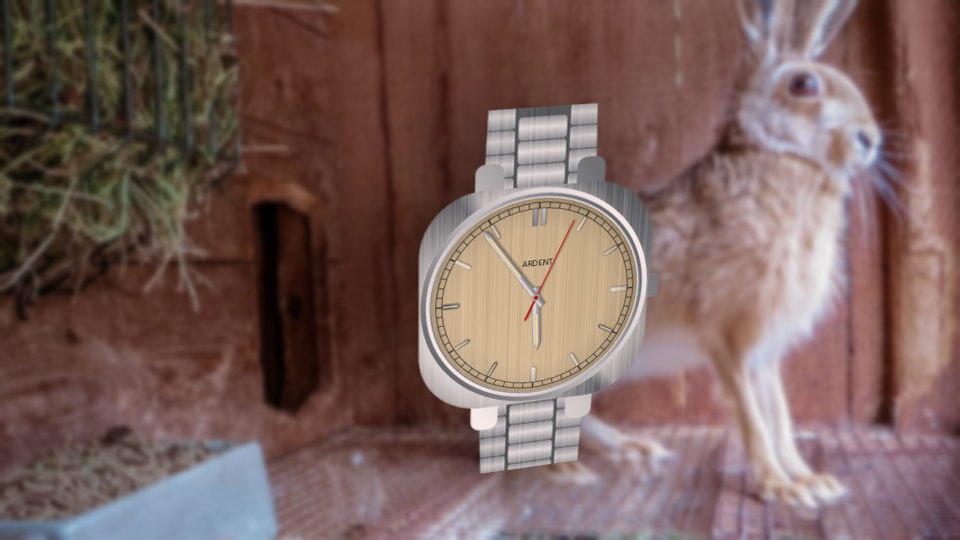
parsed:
5:54:04
